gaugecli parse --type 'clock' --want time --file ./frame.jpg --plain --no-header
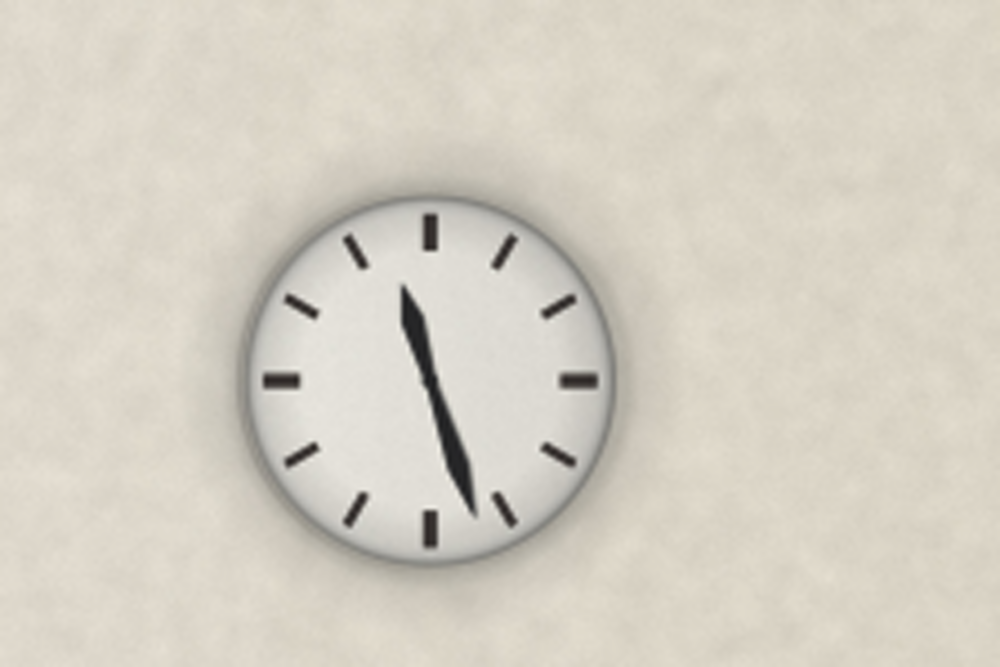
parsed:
11:27
